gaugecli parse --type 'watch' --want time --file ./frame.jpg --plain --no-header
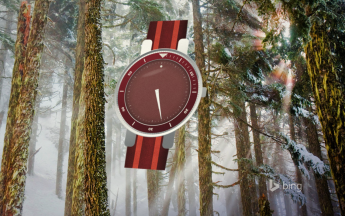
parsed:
5:27
